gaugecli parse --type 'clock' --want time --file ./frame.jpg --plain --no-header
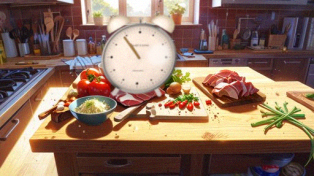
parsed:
10:54
